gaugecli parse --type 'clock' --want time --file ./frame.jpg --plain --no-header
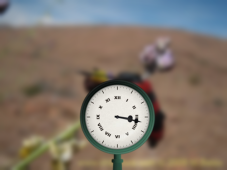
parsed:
3:17
